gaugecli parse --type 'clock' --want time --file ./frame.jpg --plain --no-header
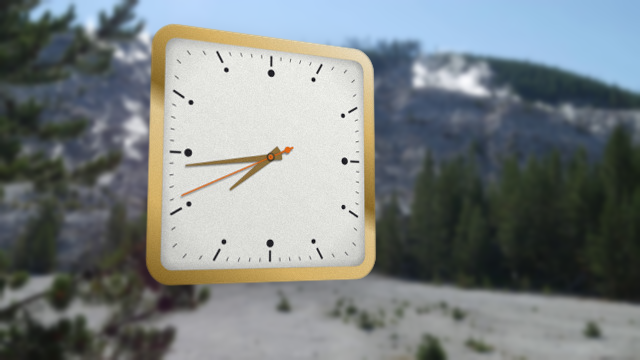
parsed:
7:43:41
